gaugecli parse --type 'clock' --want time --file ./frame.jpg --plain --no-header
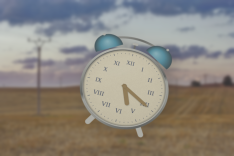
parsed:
5:20
